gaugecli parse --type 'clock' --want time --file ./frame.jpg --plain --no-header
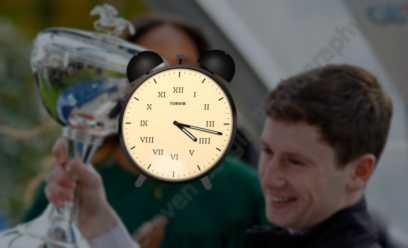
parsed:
4:17
